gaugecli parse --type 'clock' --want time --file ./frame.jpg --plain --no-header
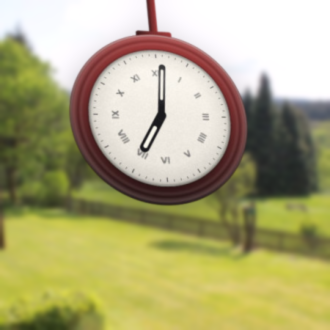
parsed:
7:01
